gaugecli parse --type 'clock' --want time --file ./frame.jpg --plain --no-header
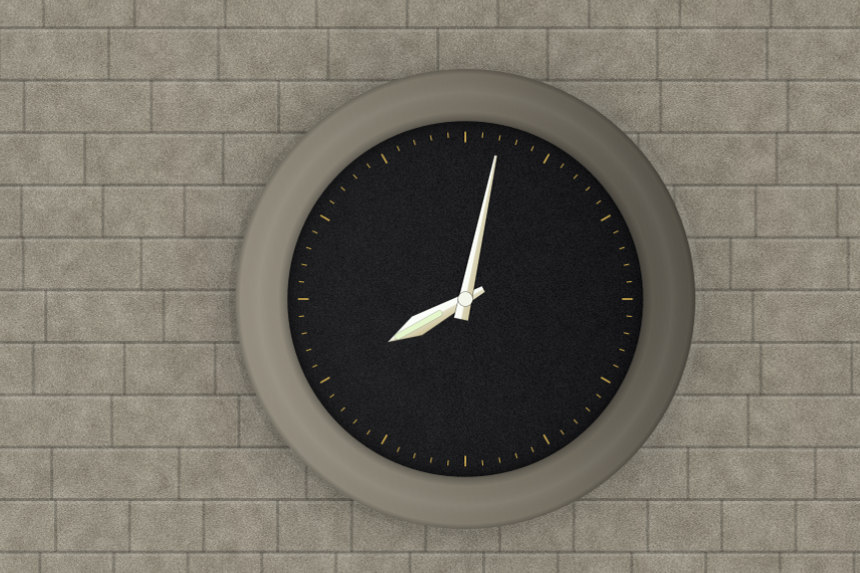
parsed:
8:02
